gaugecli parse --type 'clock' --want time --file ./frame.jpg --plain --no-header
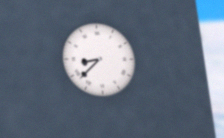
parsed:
8:38
